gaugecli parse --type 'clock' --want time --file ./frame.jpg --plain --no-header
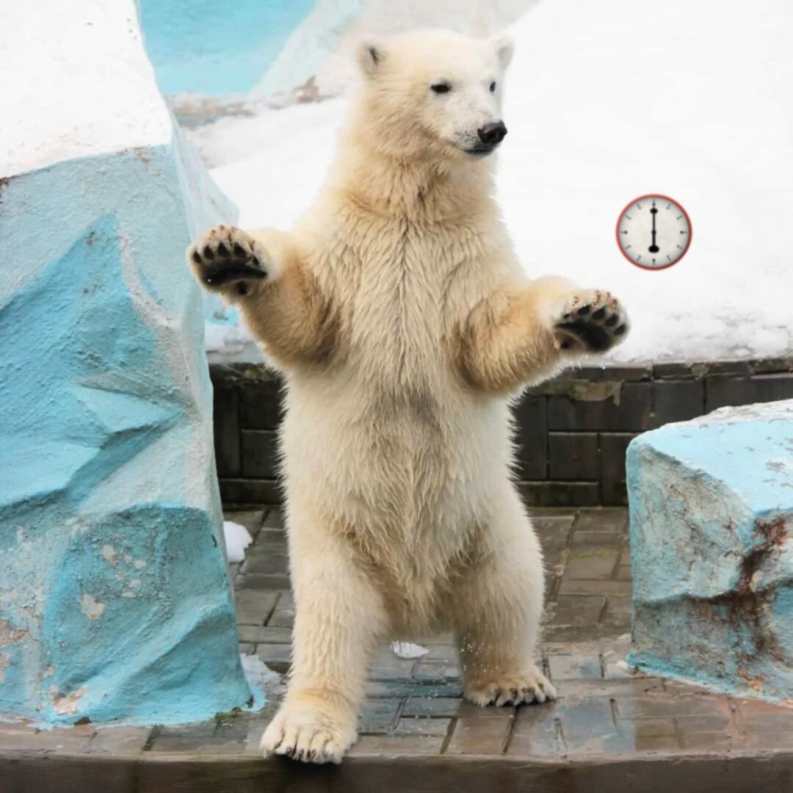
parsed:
6:00
